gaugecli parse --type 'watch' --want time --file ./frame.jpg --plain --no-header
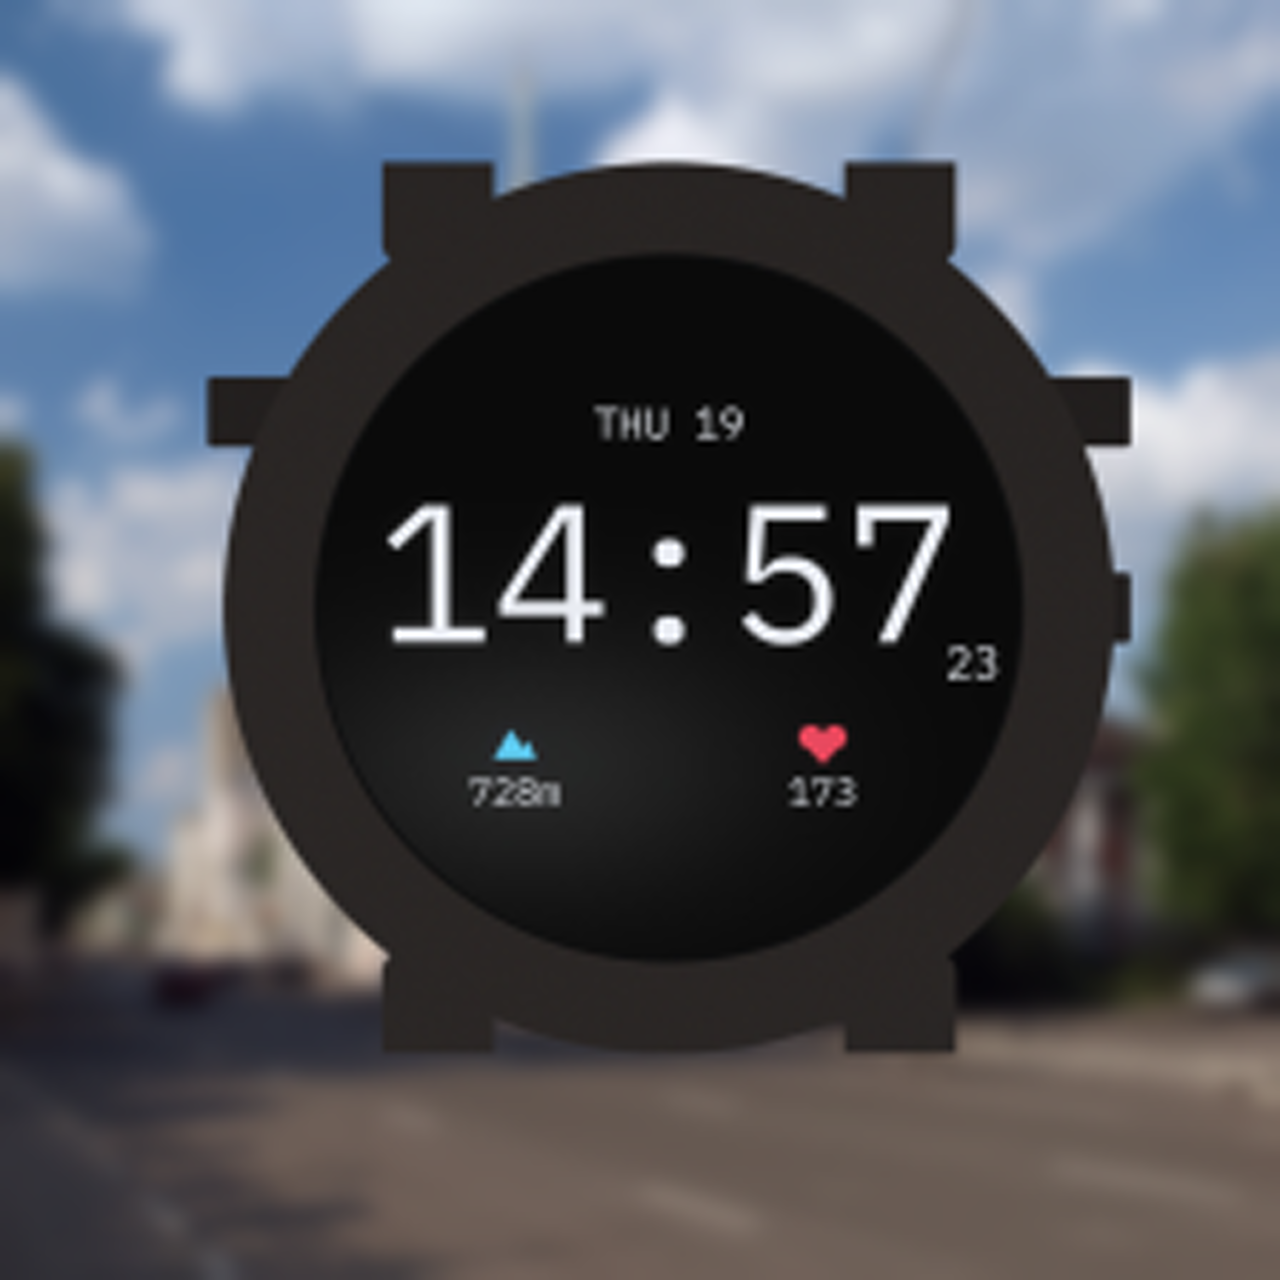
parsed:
14:57:23
